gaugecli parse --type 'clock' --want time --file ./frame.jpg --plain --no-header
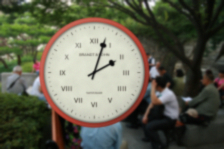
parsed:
2:03
